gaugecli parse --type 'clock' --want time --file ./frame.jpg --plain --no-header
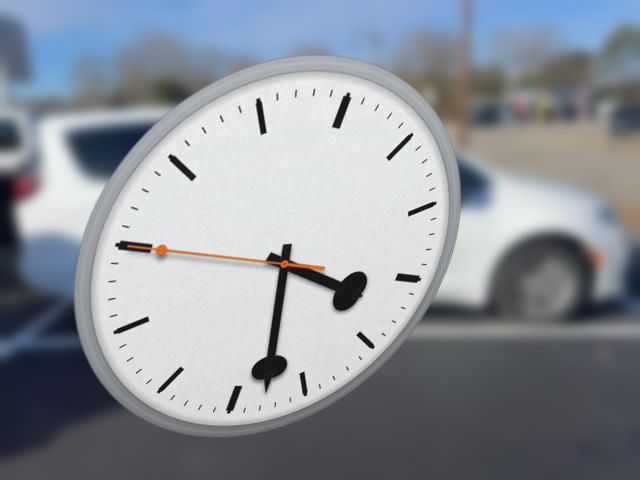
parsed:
3:27:45
